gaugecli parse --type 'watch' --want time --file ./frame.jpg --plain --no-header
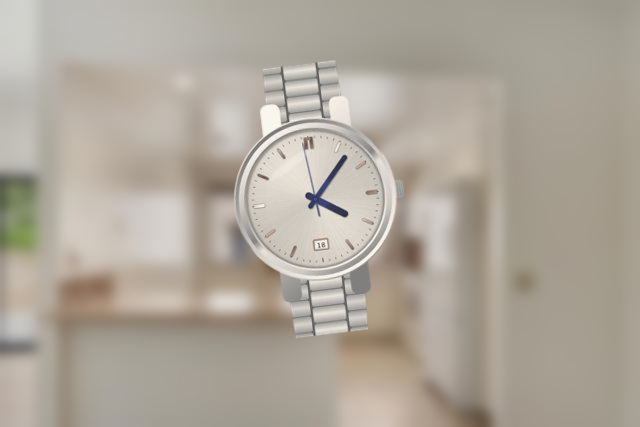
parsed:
4:06:59
